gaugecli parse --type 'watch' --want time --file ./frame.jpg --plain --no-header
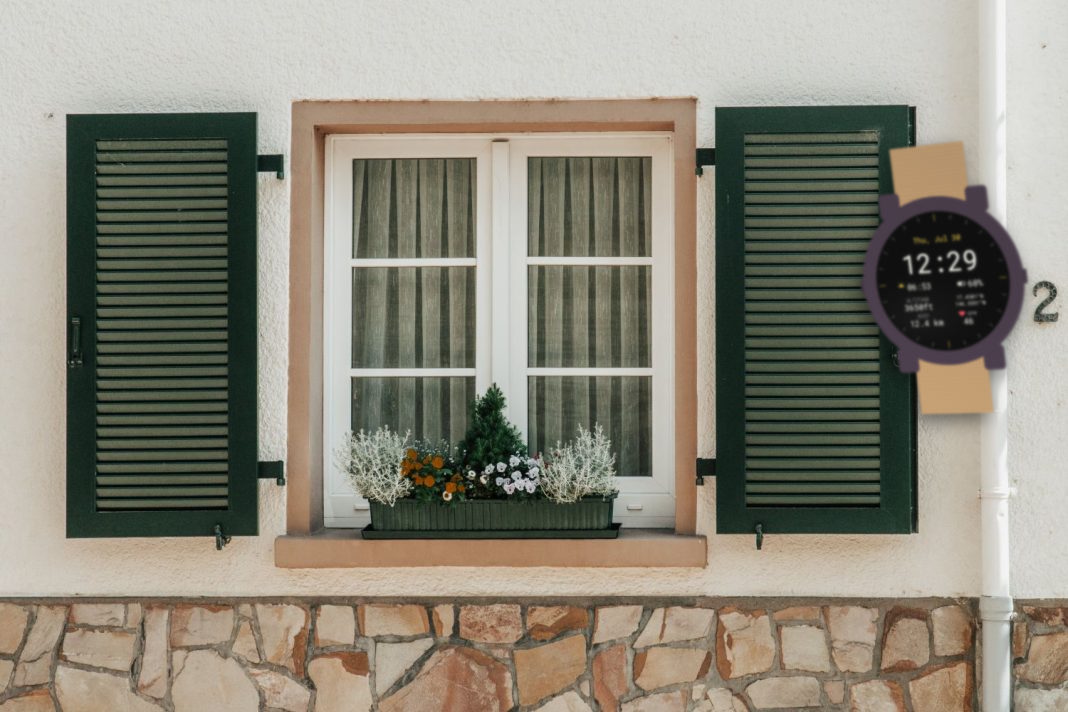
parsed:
12:29
